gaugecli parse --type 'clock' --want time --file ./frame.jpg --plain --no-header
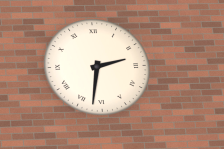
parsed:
2:32
